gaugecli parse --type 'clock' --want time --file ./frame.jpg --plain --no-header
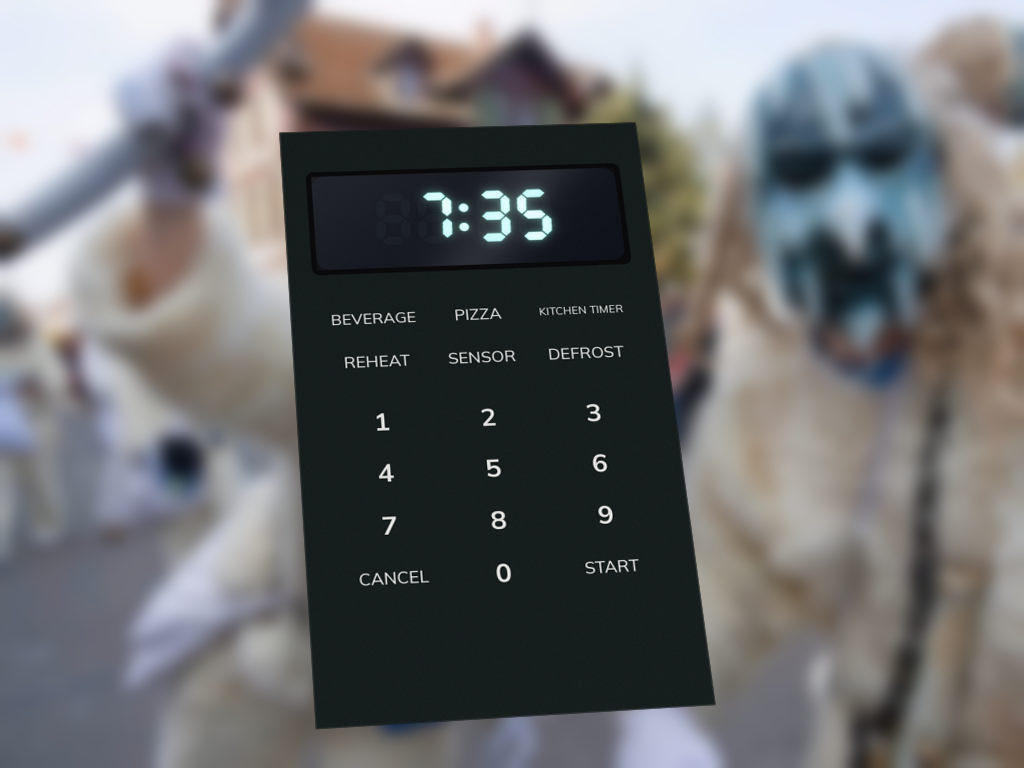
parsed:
7:35
